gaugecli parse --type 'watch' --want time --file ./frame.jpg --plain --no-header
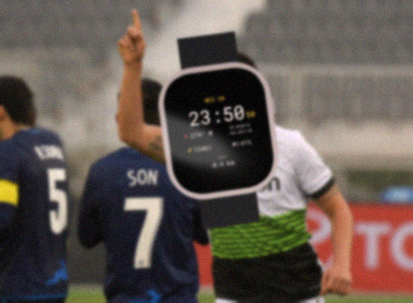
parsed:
23:50
